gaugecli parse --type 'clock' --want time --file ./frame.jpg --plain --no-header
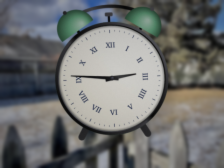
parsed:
2:46
